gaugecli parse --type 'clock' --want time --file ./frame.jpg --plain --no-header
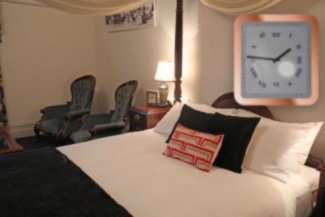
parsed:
1:46
